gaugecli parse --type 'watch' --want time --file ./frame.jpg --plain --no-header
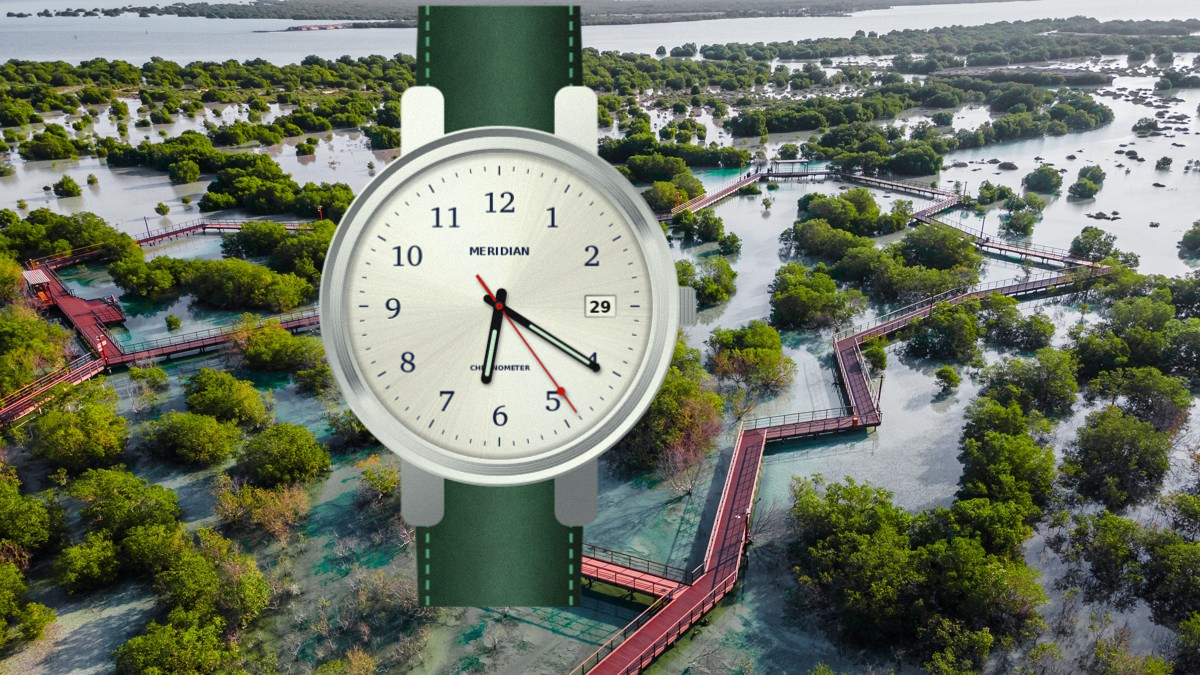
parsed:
6:20:24
